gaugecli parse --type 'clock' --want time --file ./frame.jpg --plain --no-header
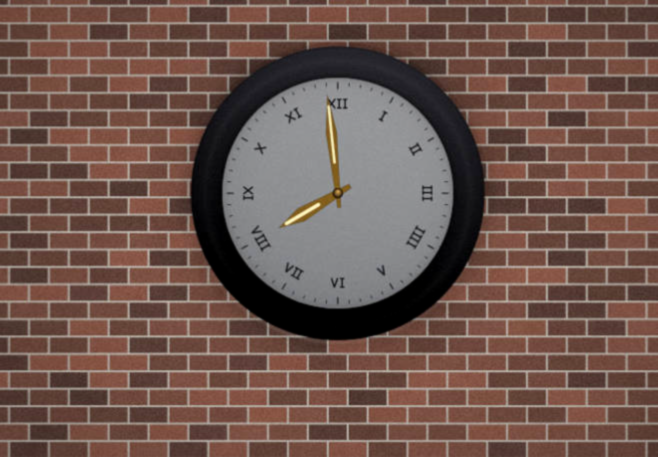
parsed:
7:59
